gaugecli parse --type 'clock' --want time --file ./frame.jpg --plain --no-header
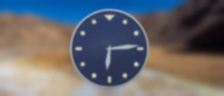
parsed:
6:14
